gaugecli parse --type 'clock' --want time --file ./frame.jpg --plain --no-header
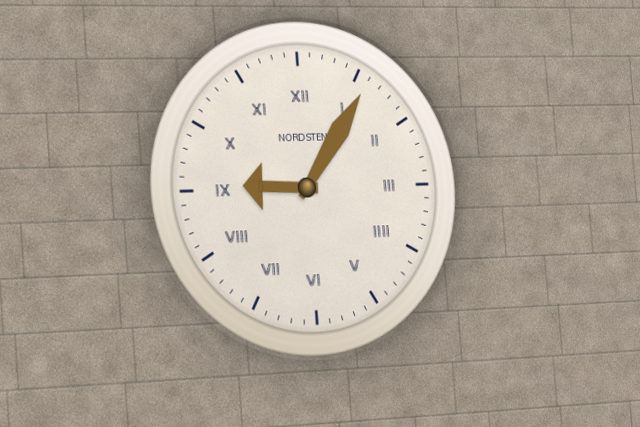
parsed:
9:06
